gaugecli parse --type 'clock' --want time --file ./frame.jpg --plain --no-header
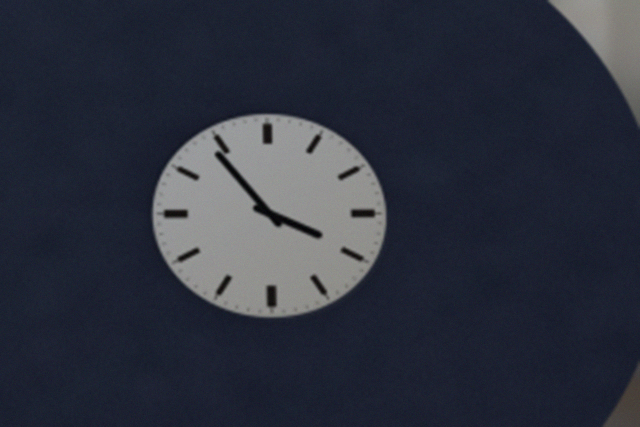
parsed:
3:54
